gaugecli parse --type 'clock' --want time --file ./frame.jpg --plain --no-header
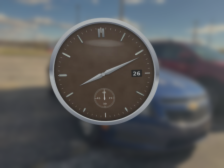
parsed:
8:11
